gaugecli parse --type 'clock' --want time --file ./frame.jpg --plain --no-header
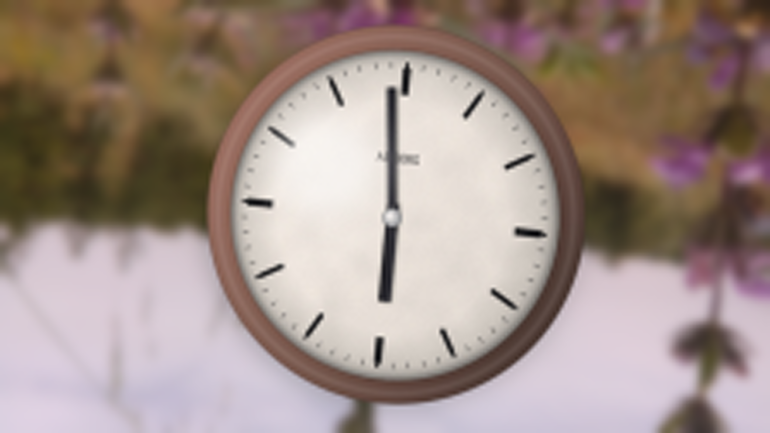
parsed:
5:59
